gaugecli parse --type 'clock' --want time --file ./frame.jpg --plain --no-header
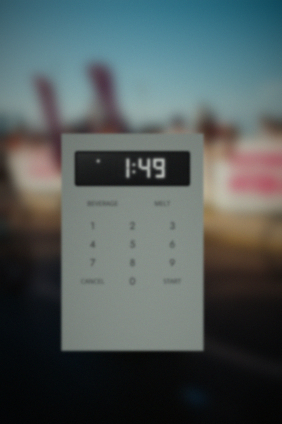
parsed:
1:49
